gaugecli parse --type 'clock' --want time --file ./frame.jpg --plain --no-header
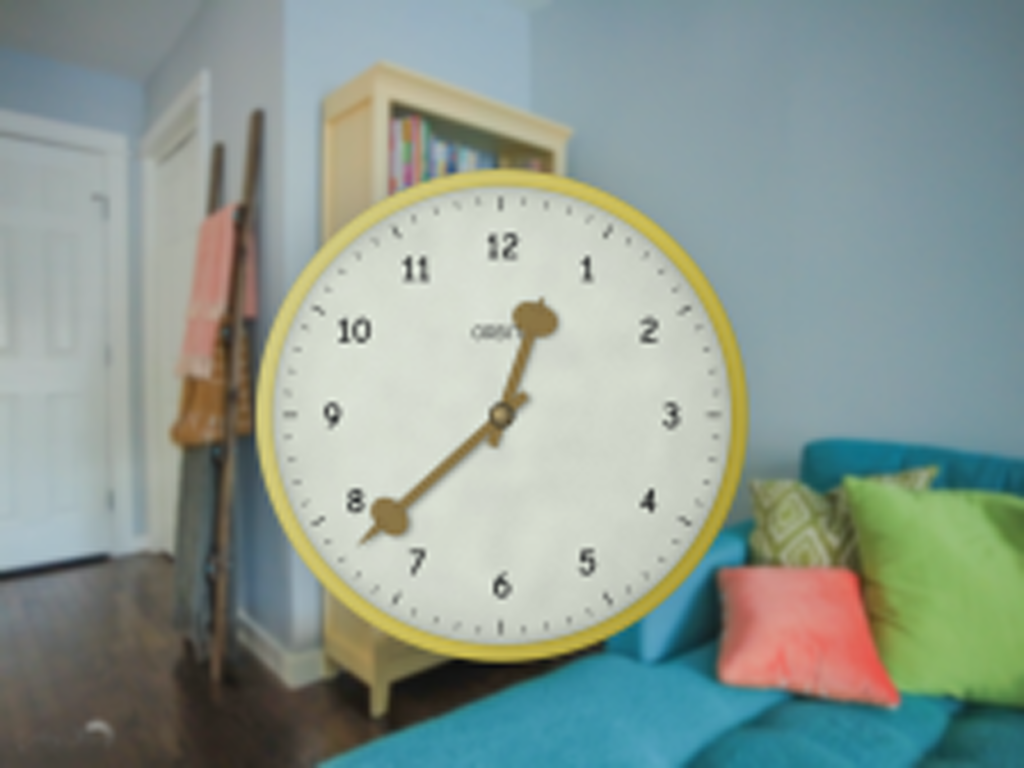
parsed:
12:38
